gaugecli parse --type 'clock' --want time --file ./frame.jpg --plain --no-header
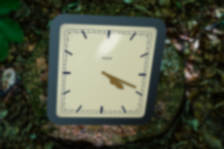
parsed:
4:19
